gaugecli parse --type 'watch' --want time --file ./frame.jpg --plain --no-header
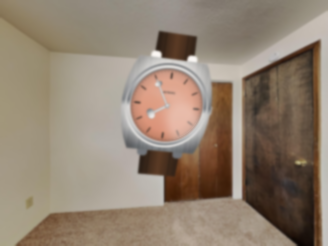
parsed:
7:55
